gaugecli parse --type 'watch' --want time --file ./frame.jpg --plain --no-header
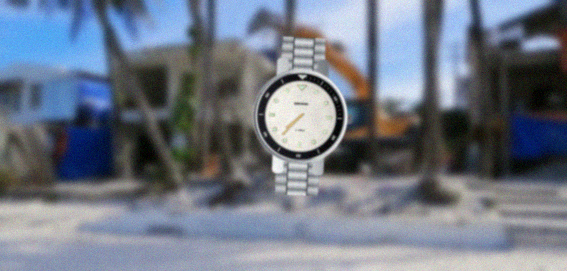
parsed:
7:37
